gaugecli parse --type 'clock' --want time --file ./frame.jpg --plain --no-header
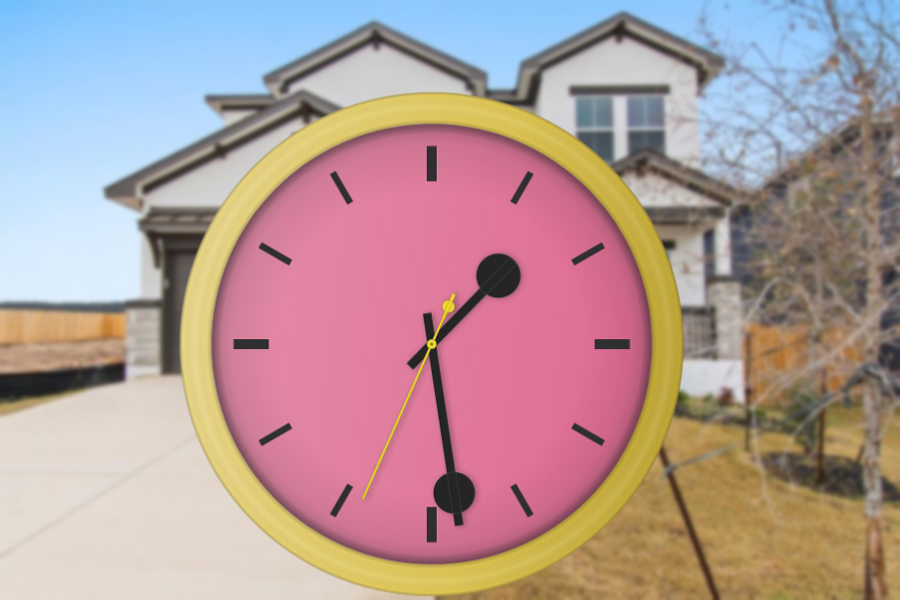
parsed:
1:28:34
